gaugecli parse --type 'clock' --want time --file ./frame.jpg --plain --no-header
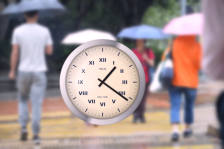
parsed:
1:21
